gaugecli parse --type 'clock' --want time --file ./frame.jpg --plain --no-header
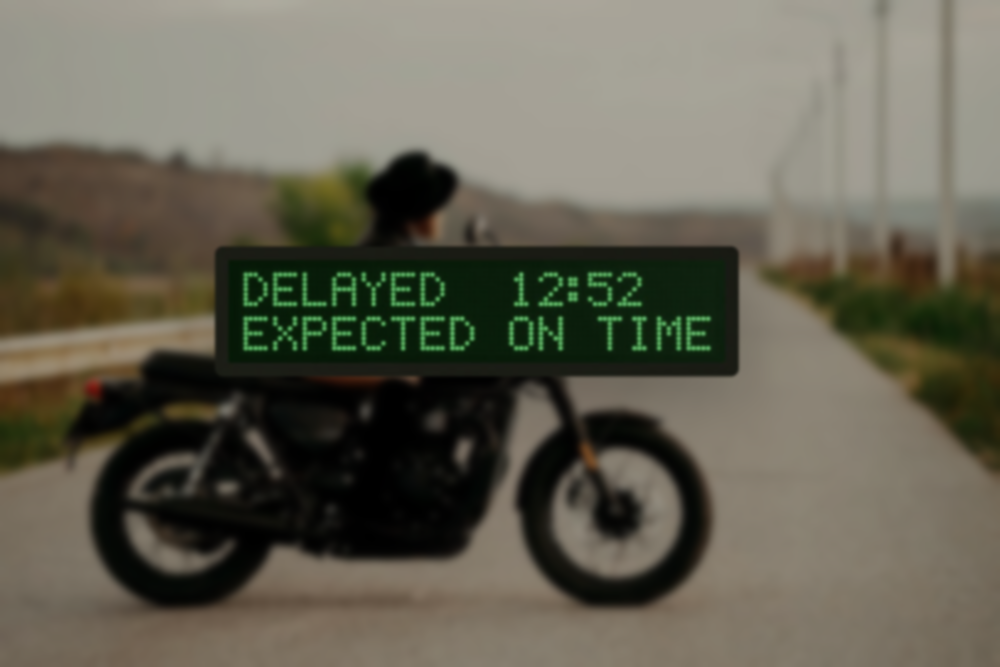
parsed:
12:52
